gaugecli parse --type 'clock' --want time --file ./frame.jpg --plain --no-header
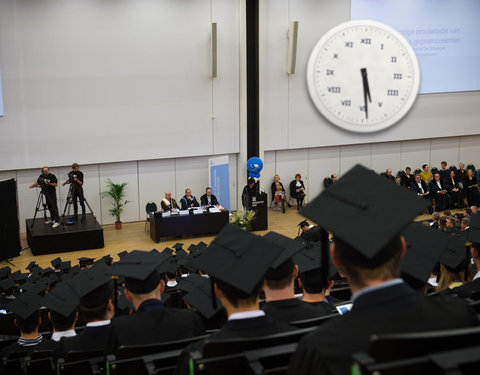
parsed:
5:29
